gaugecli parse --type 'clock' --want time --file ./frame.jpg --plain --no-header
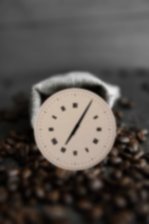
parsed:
7:05
